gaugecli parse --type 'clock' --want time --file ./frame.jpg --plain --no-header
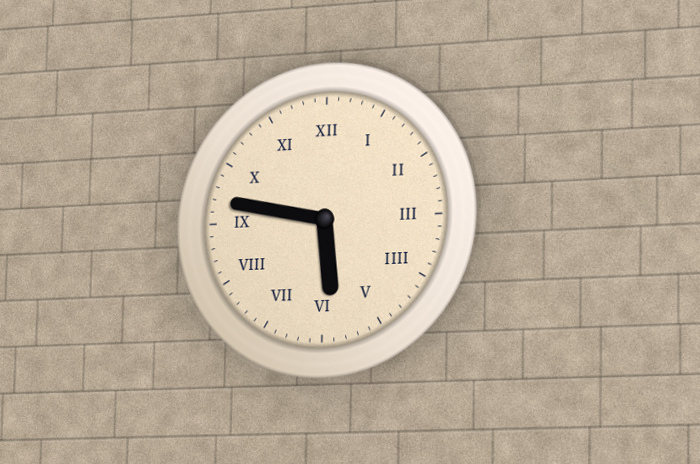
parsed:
5:47
